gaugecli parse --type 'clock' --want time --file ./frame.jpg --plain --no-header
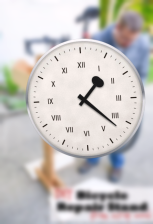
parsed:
1:22
